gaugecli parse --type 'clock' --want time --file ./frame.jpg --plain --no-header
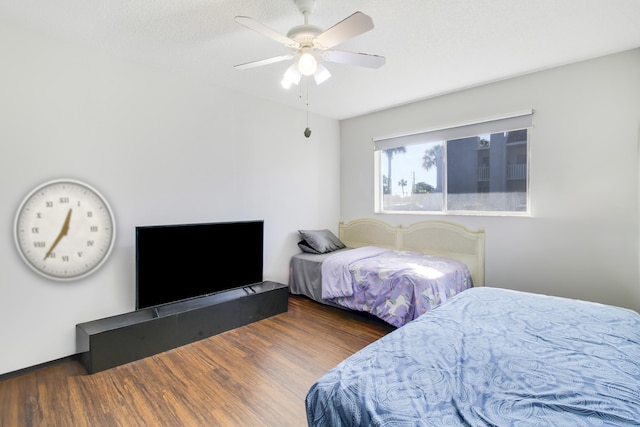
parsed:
12:36
